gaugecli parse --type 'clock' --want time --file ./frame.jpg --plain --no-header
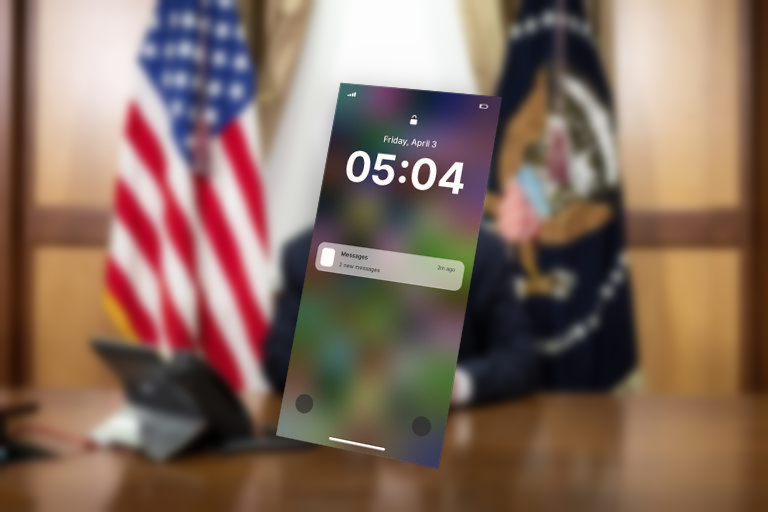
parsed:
5:04
